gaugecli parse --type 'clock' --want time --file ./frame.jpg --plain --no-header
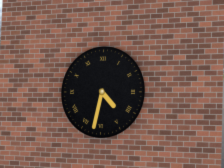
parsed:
4:32
